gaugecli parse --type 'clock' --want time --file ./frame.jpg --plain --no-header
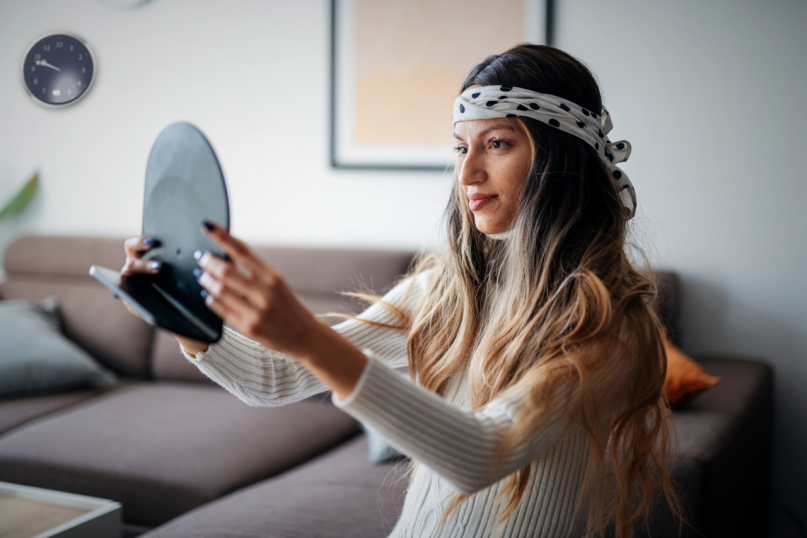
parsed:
9:48
